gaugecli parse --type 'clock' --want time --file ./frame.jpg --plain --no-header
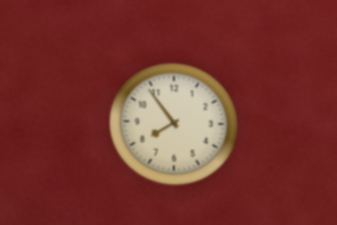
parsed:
7:54
